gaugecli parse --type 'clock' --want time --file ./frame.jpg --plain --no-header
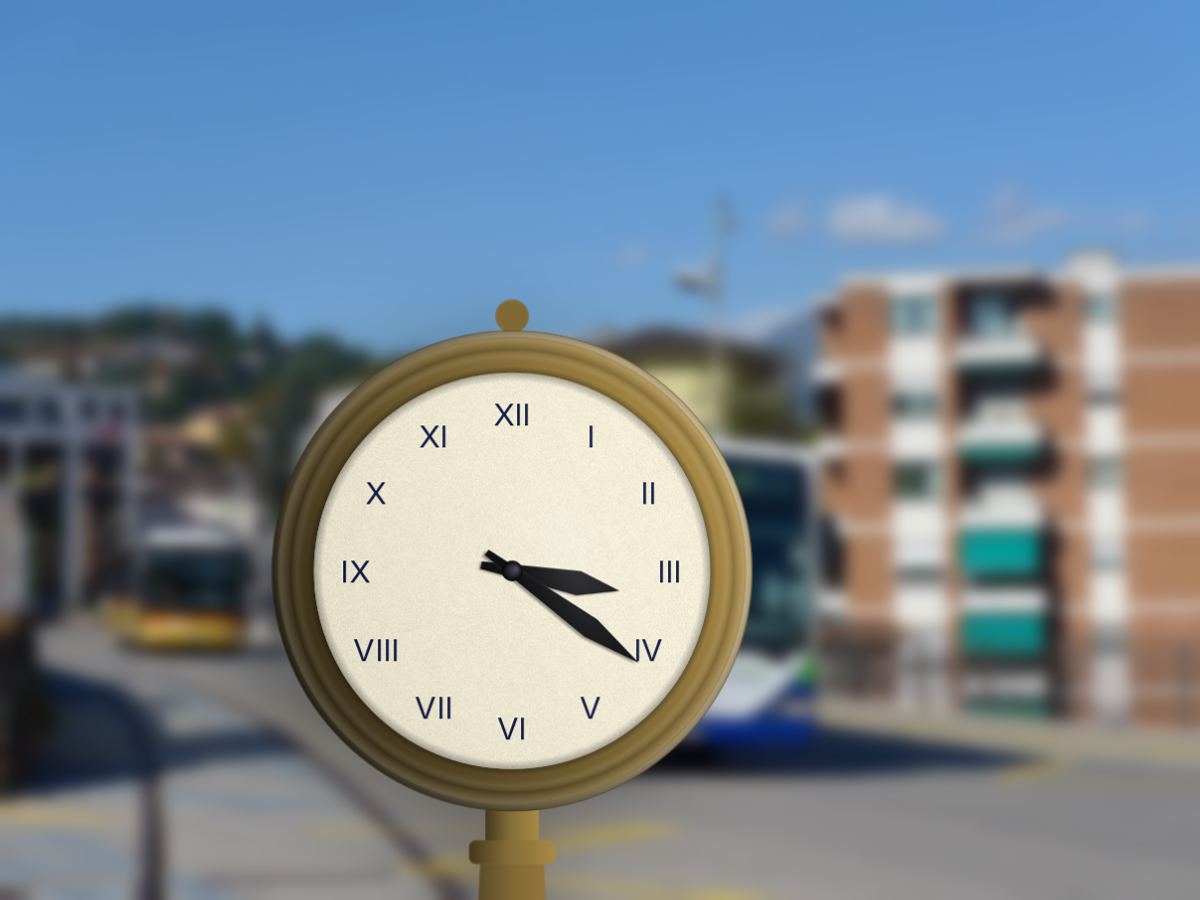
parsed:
3:21
